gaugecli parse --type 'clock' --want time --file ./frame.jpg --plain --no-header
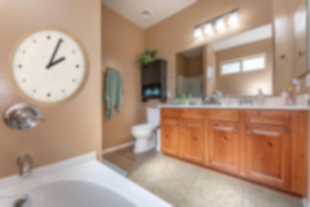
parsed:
2:04
